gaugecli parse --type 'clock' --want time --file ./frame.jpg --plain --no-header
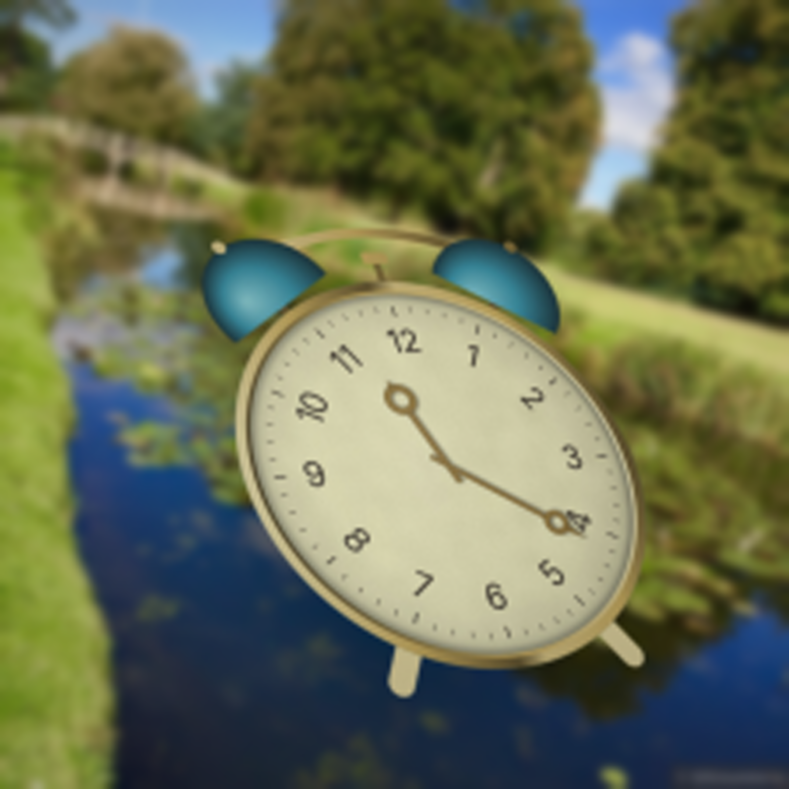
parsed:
11:21
